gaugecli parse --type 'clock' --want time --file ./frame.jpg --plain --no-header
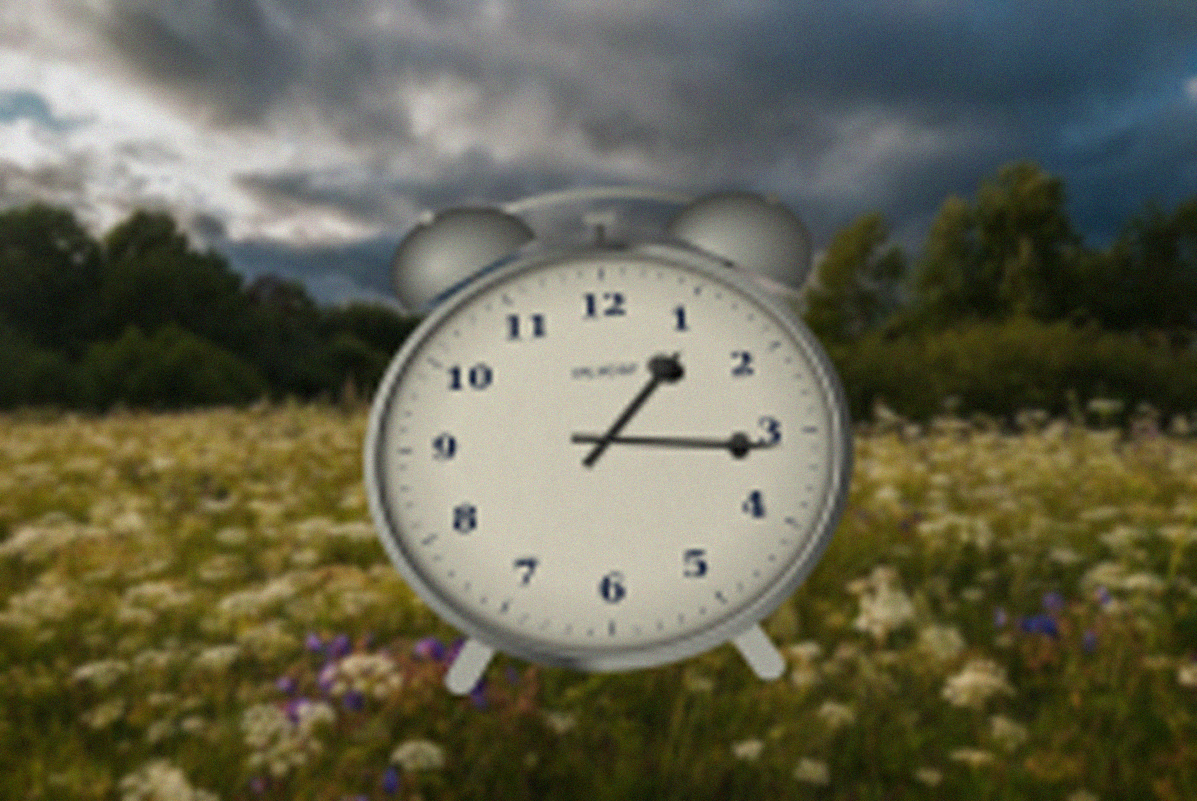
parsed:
1:16
